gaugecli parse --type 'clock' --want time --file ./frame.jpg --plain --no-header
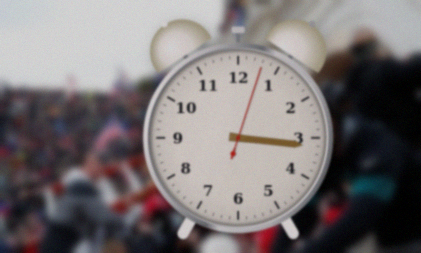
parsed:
3:16:03
